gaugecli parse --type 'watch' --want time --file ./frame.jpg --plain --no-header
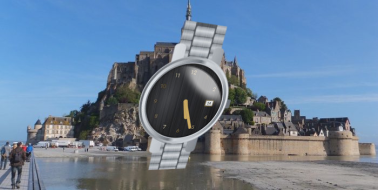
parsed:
5:26
